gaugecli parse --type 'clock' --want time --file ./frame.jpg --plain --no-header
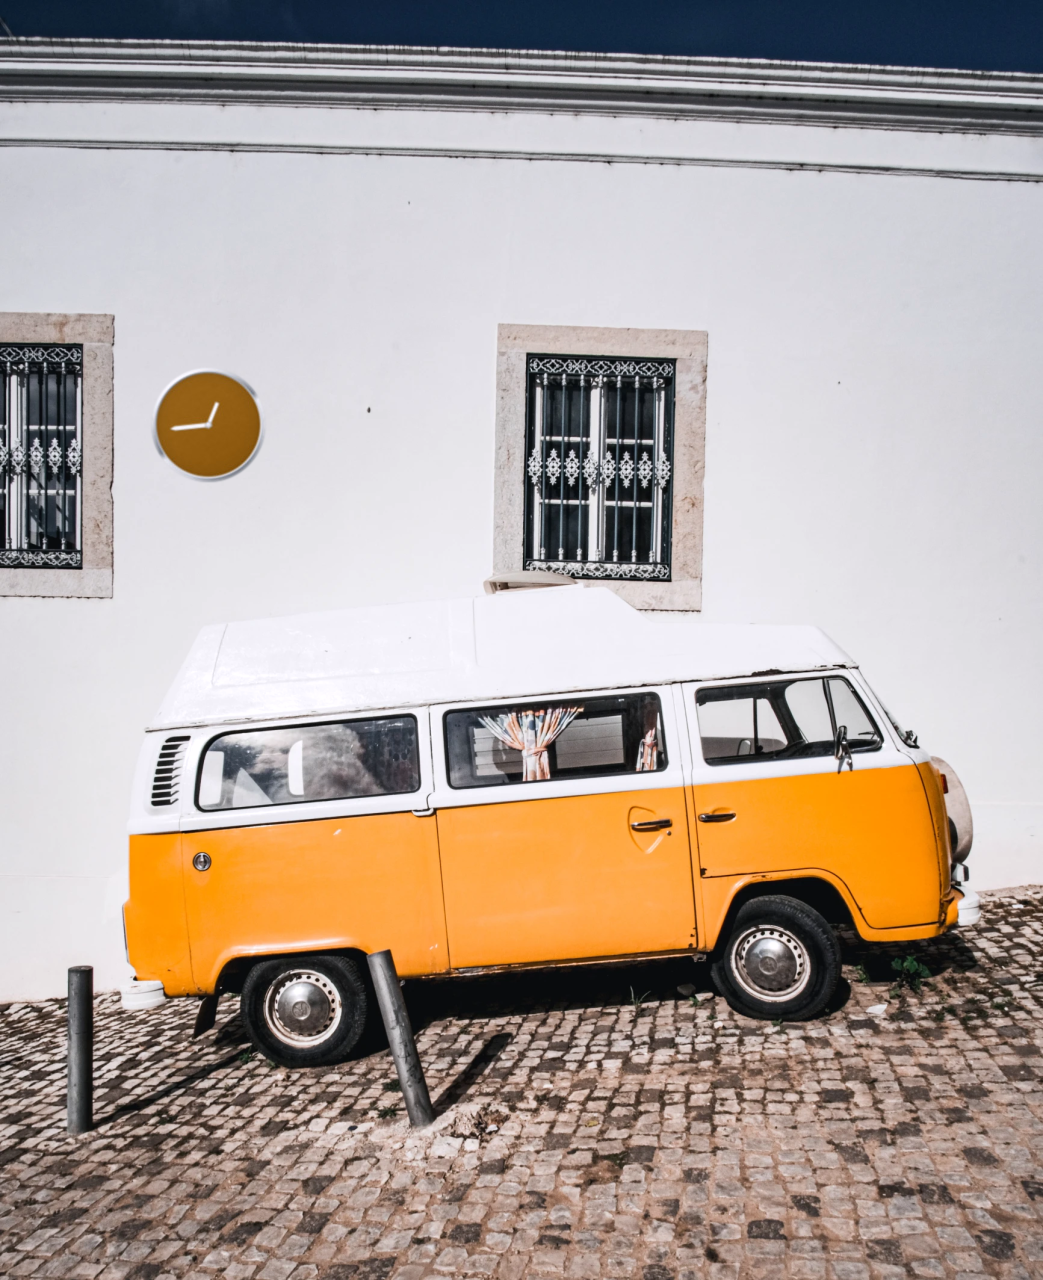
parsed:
12:44
